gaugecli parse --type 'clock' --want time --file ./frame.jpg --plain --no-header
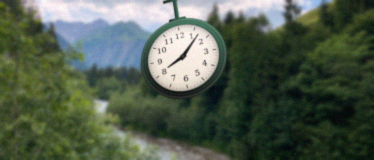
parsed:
8:07
